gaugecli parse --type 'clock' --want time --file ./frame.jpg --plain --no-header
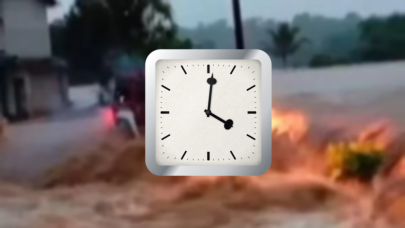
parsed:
4:01
